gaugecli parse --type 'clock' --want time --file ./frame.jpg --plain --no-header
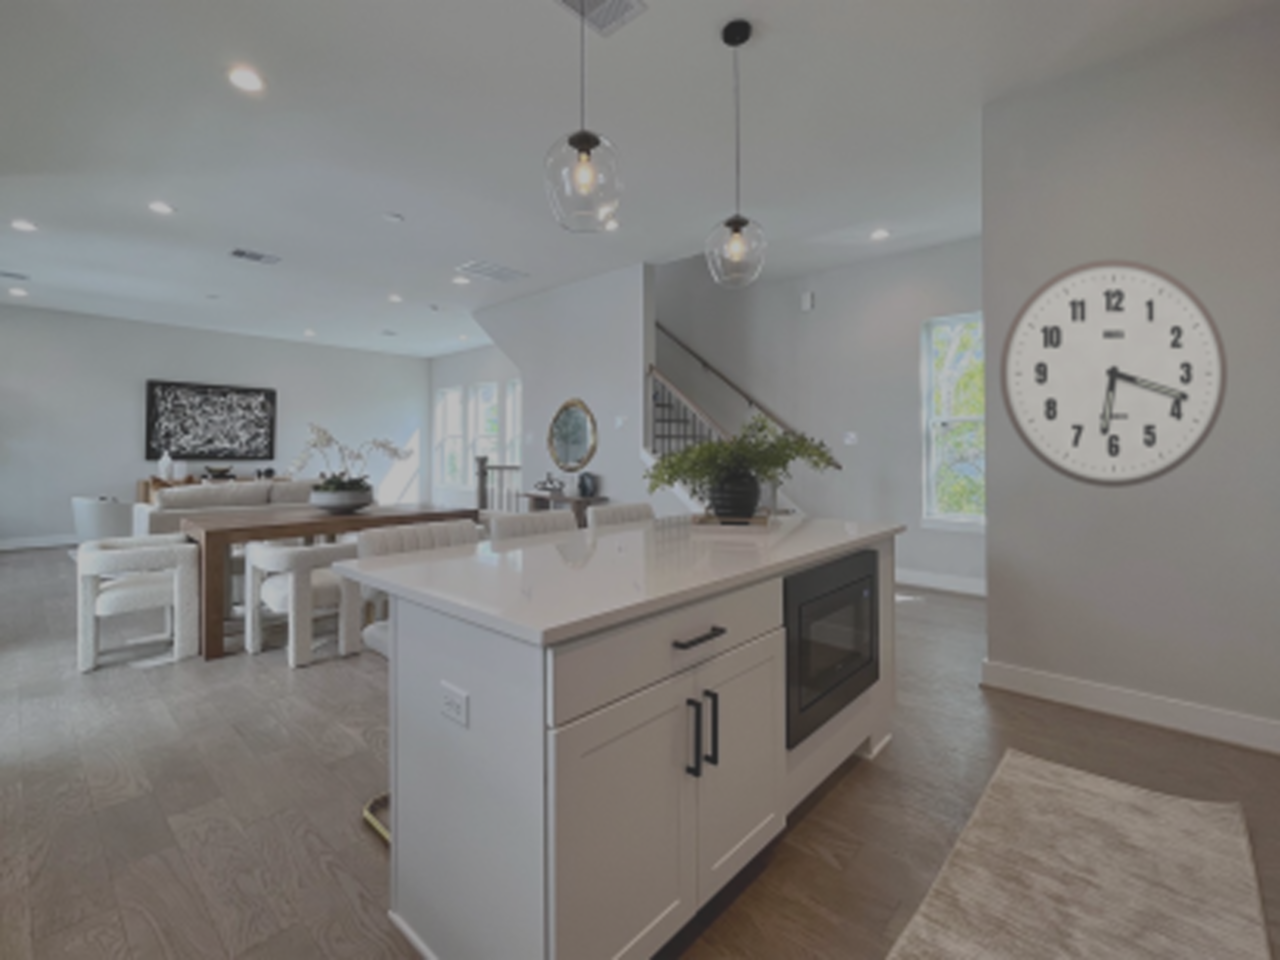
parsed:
6:18
